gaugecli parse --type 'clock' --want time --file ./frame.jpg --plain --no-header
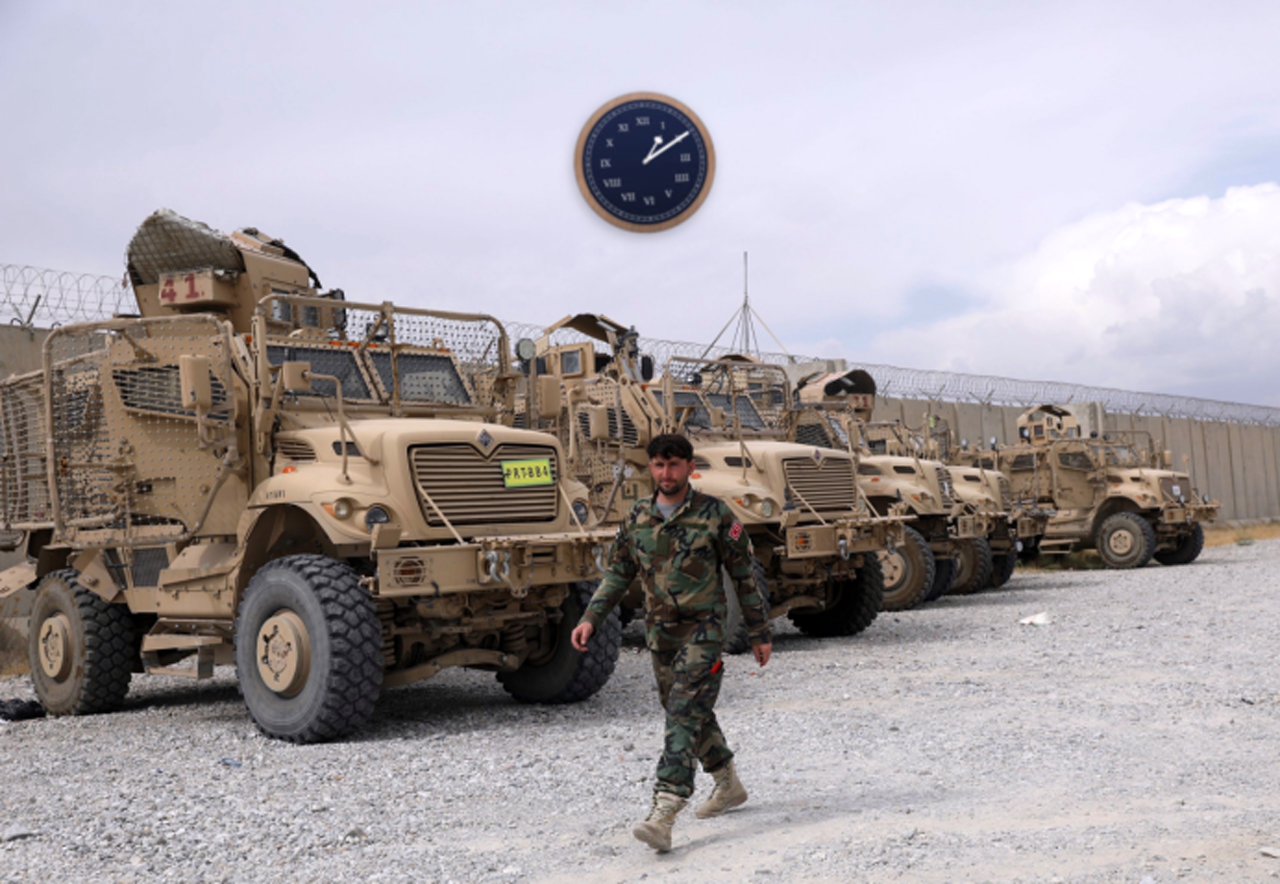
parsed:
1:10
